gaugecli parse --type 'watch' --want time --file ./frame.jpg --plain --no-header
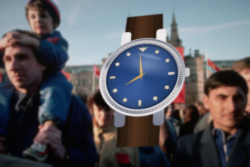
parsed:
7:59
